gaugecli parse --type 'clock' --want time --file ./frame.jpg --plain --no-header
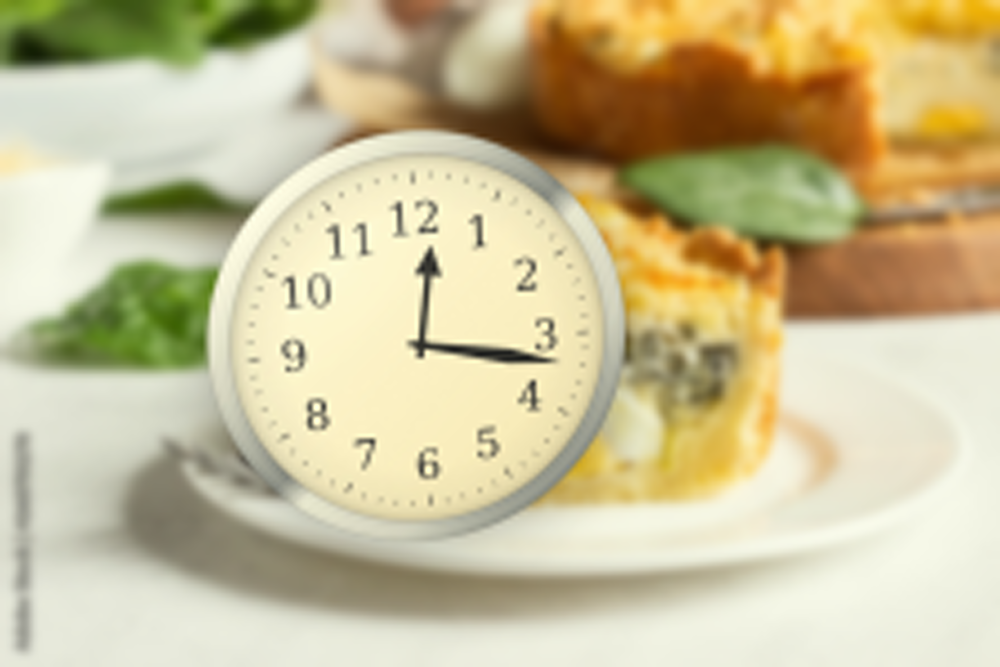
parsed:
12:17
